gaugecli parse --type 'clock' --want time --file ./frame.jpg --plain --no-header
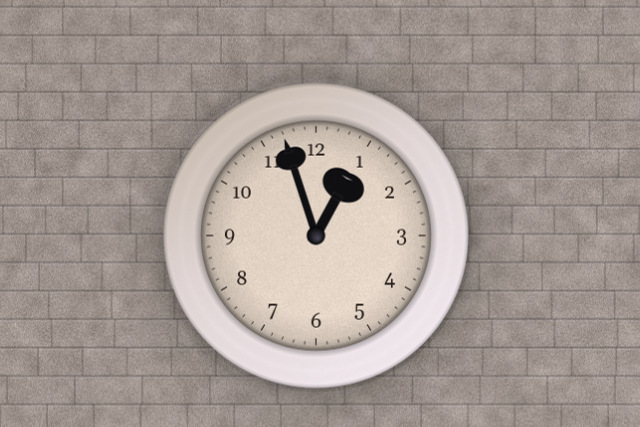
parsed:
12:57
